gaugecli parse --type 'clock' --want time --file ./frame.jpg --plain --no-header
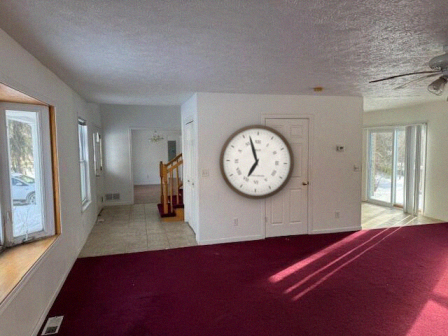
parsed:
6:57
